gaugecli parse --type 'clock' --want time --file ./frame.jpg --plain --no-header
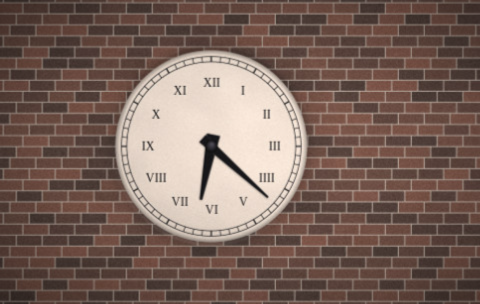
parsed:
6:22
